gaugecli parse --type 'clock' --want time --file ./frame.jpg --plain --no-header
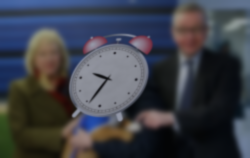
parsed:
9:34
